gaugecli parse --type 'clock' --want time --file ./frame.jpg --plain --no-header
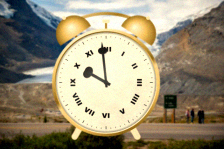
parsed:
9:59
